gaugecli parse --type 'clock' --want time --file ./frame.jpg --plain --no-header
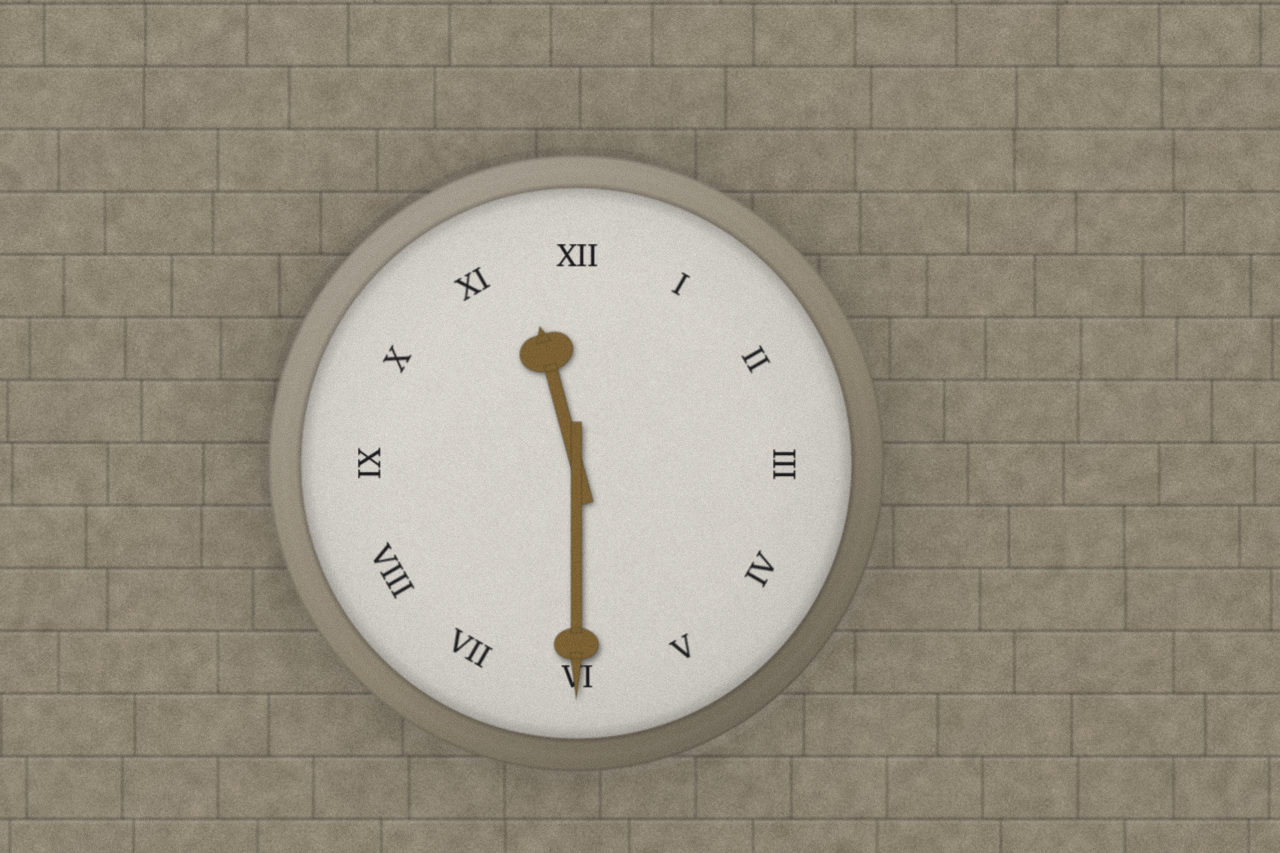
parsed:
11:30
